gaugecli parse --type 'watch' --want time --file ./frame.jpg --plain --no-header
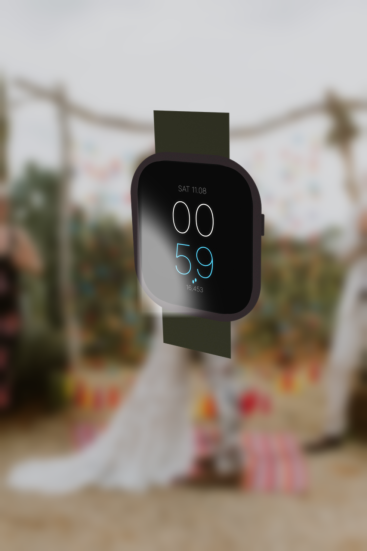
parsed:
0:59
